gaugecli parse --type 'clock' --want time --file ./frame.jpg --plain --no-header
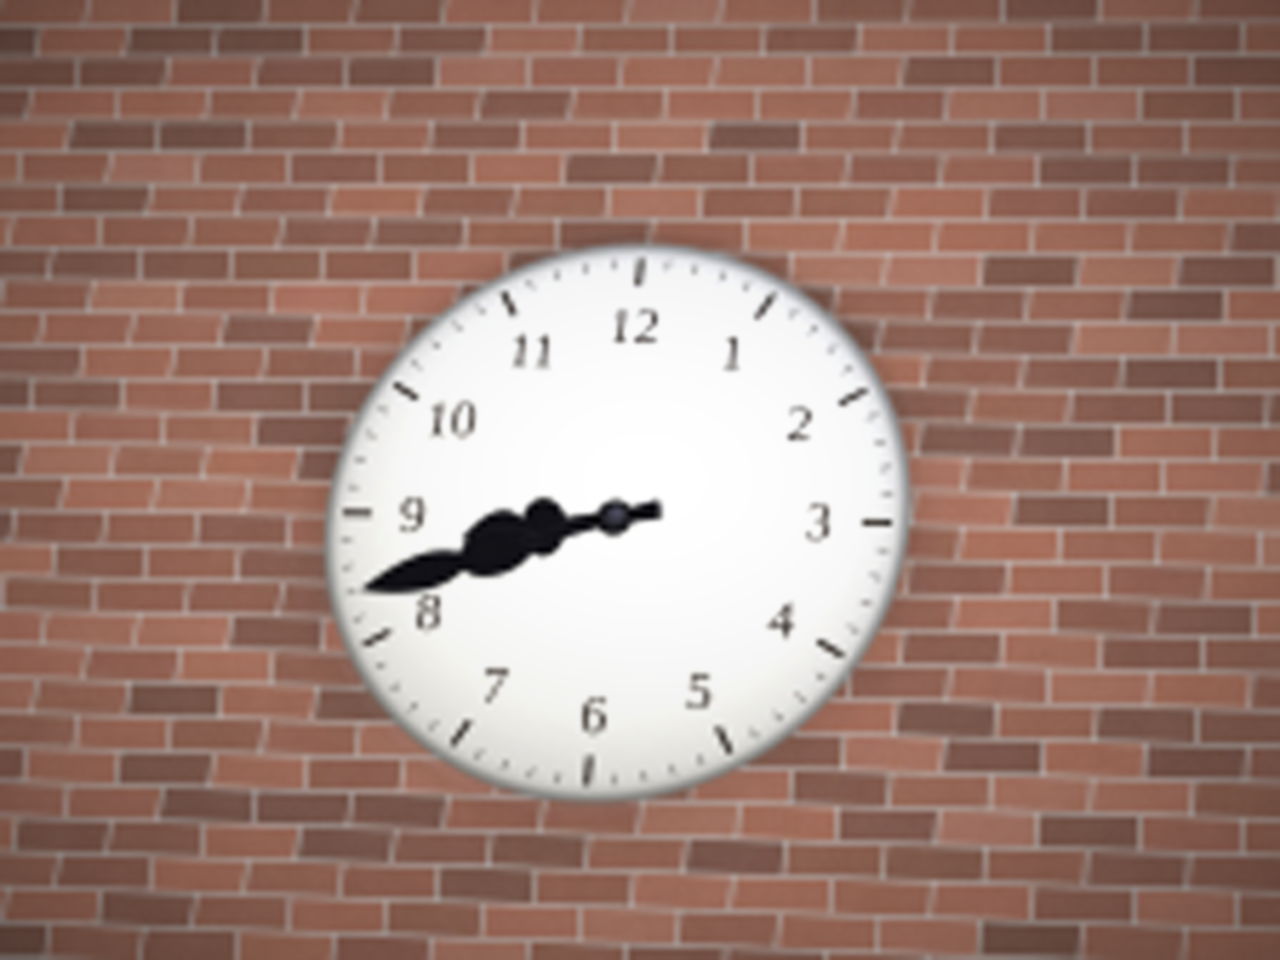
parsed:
8:42
